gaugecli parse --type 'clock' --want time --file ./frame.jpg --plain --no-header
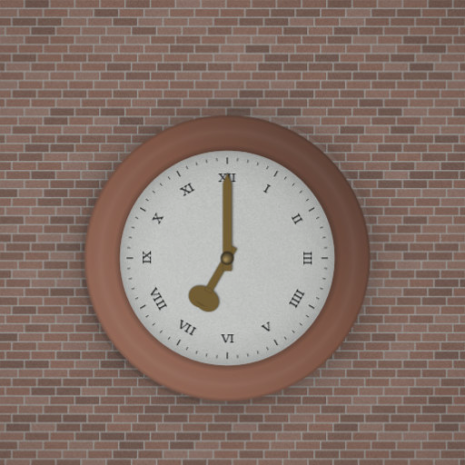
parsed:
7:00
